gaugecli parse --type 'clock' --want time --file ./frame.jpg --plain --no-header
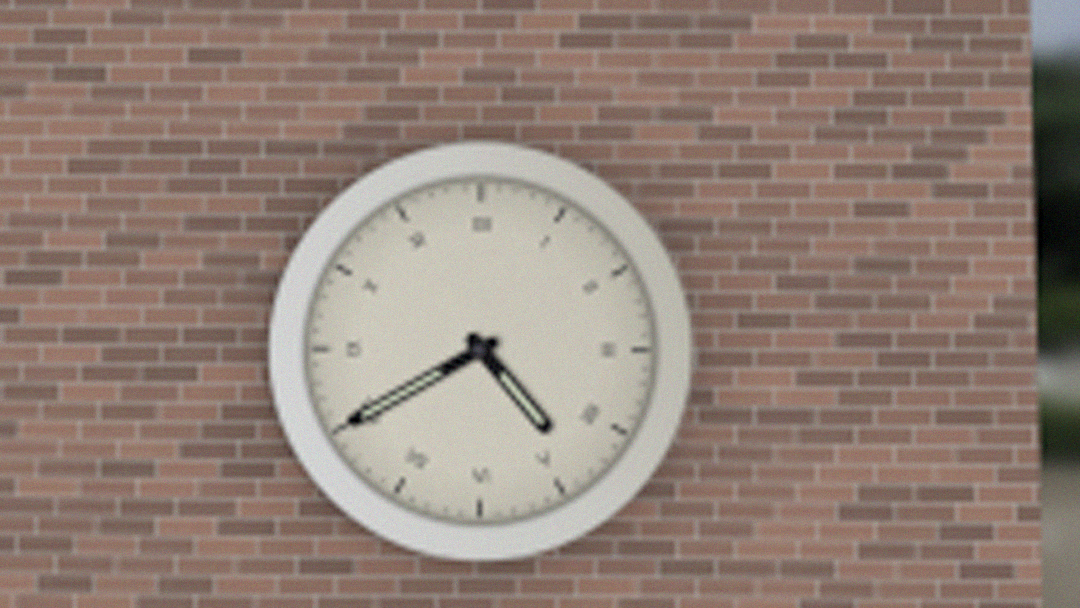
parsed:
4:40
